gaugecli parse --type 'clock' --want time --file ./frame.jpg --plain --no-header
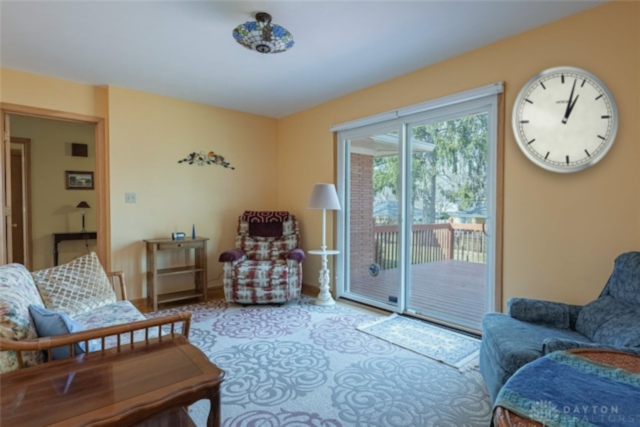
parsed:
1:03
